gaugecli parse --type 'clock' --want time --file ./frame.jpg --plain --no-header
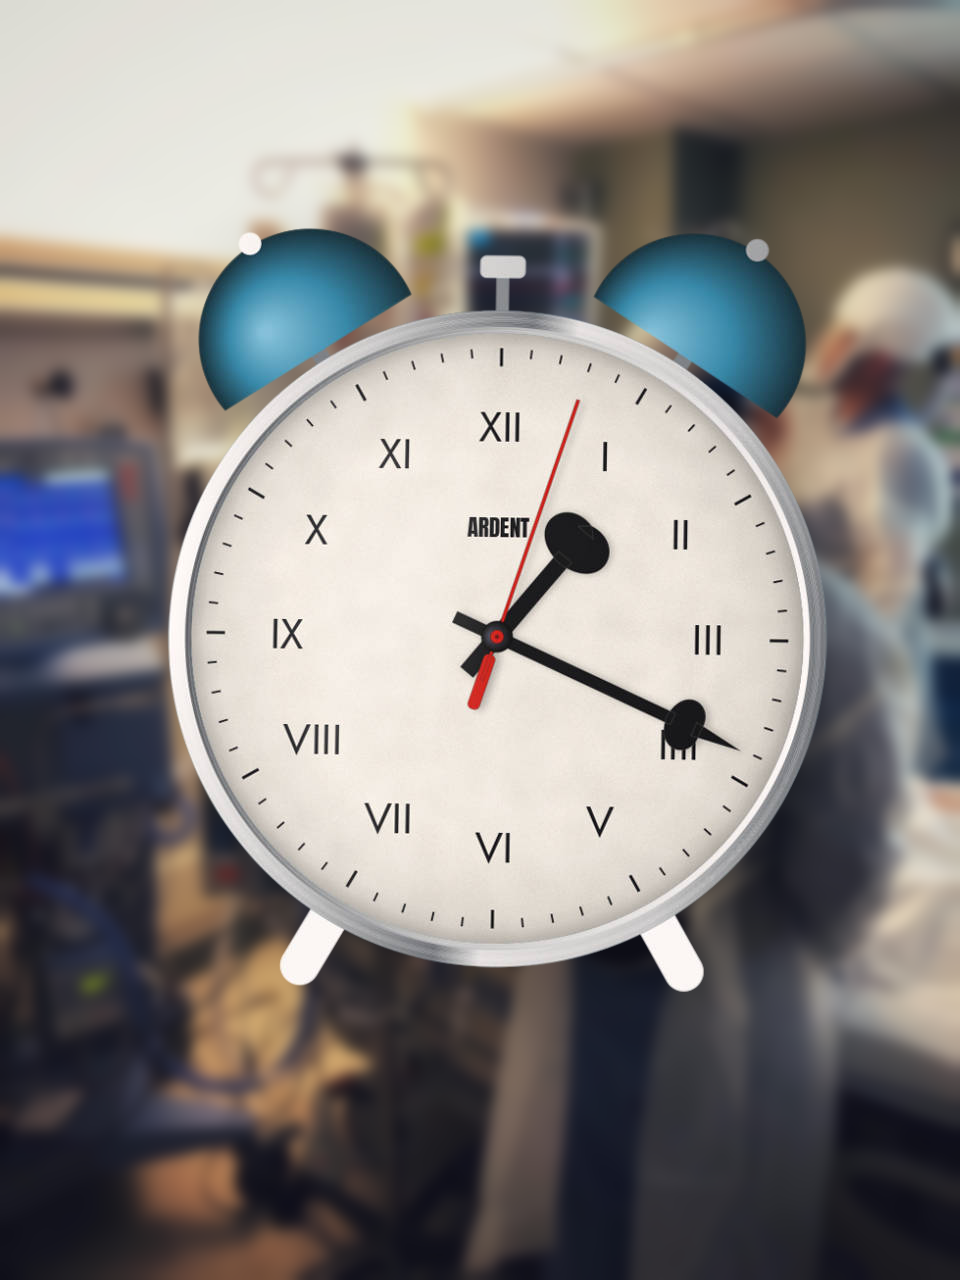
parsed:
1:19:03
